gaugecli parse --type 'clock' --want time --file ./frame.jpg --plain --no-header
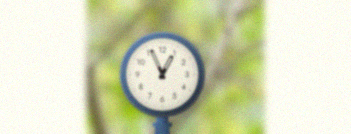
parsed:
12:56
